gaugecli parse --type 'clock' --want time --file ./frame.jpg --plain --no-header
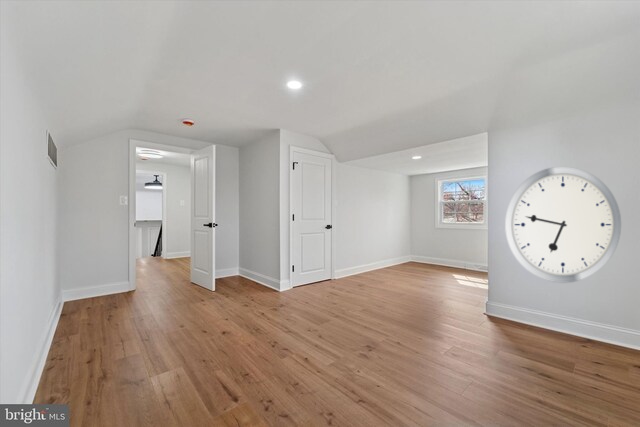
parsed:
6:47
